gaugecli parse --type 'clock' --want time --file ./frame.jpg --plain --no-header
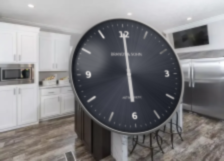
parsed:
6:00
